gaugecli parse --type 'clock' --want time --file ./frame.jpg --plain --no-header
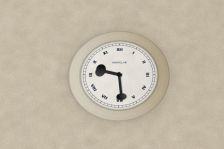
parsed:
9:29
